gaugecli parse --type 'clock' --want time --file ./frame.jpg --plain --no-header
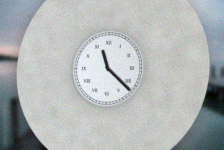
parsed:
11:22
